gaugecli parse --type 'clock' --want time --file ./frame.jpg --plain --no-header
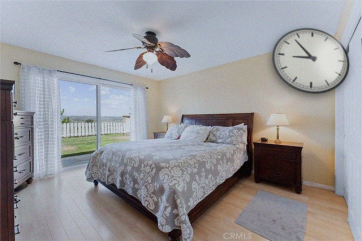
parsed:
8:53
